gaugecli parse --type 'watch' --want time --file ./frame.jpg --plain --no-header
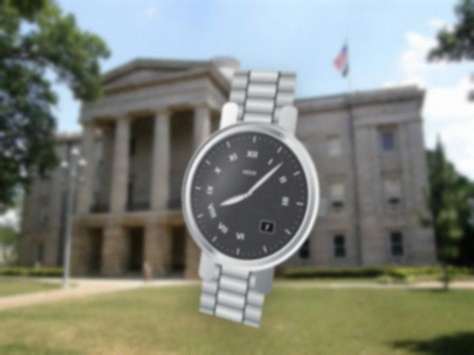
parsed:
8:07
